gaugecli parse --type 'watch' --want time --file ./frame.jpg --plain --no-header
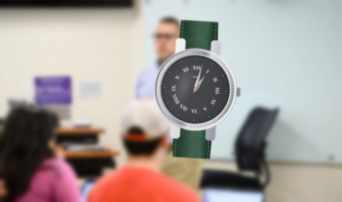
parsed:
1:02
